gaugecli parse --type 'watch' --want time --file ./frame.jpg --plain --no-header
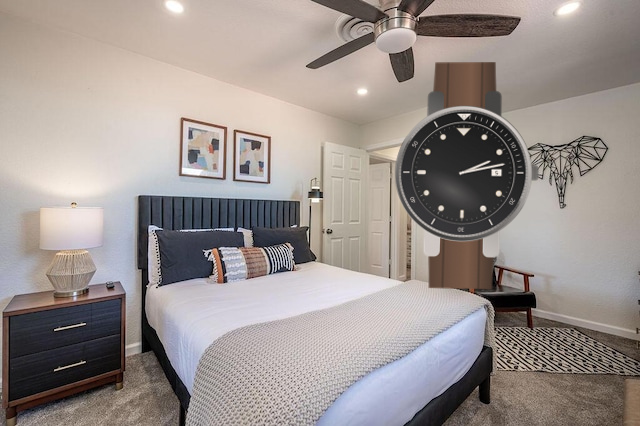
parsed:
2:13
